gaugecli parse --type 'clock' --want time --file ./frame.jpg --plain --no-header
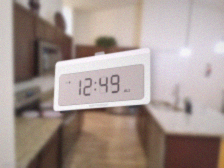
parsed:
12:49
